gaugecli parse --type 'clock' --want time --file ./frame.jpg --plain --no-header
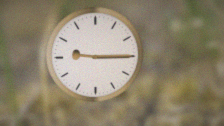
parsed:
9:15
